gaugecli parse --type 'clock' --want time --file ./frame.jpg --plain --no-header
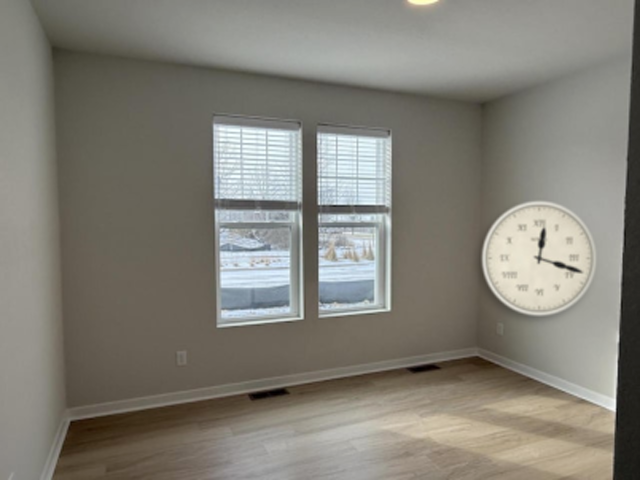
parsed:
12:18
